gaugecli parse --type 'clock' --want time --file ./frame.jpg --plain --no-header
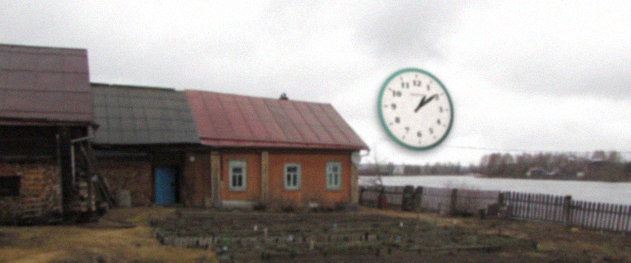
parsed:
1:09
